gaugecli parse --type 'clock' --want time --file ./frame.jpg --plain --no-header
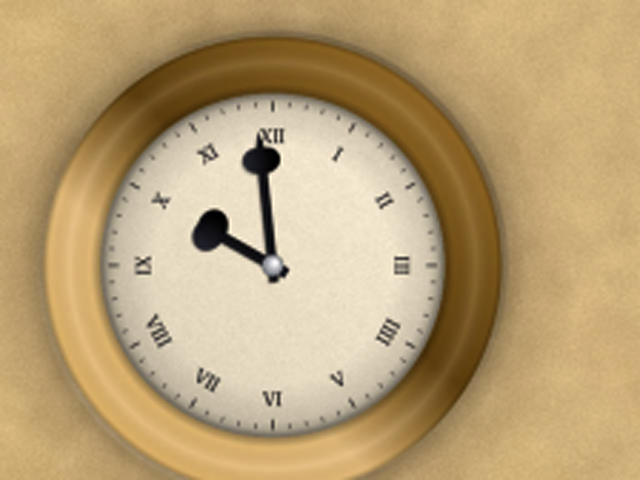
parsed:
9:59
